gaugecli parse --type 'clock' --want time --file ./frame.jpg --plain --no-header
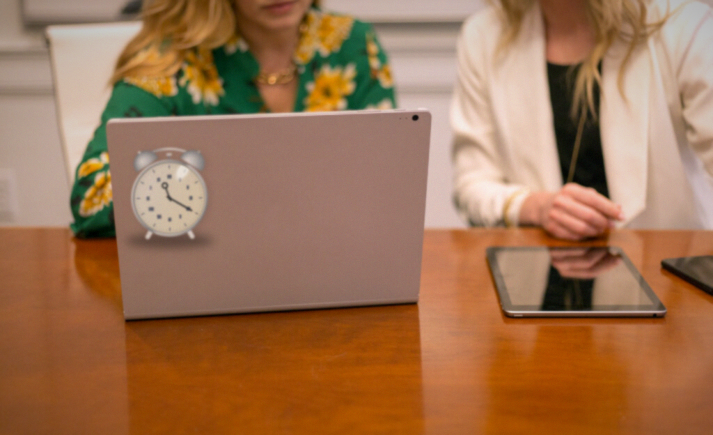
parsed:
11:20
